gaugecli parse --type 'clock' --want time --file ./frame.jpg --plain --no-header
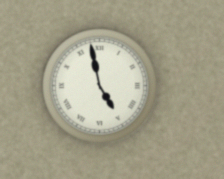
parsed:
4:58
